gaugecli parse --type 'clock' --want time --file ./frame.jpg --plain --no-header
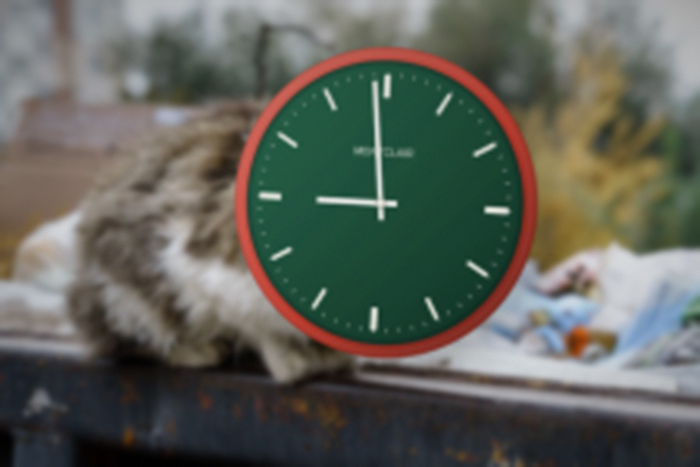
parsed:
8:59
